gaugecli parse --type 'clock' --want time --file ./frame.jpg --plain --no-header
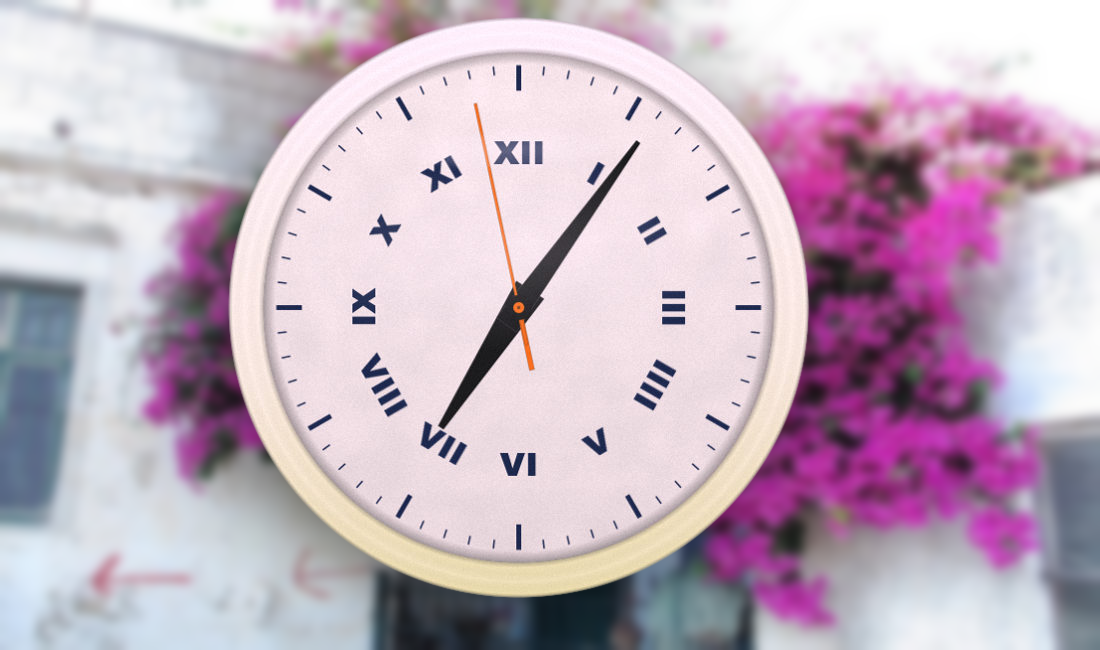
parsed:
7:05:58
